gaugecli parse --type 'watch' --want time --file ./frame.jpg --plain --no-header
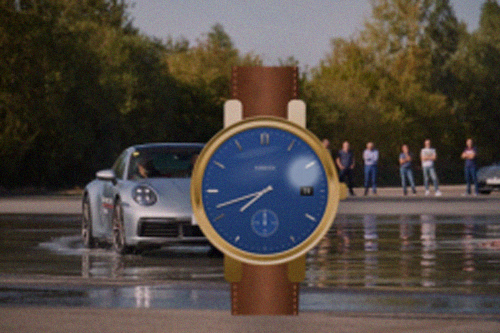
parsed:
7:42
